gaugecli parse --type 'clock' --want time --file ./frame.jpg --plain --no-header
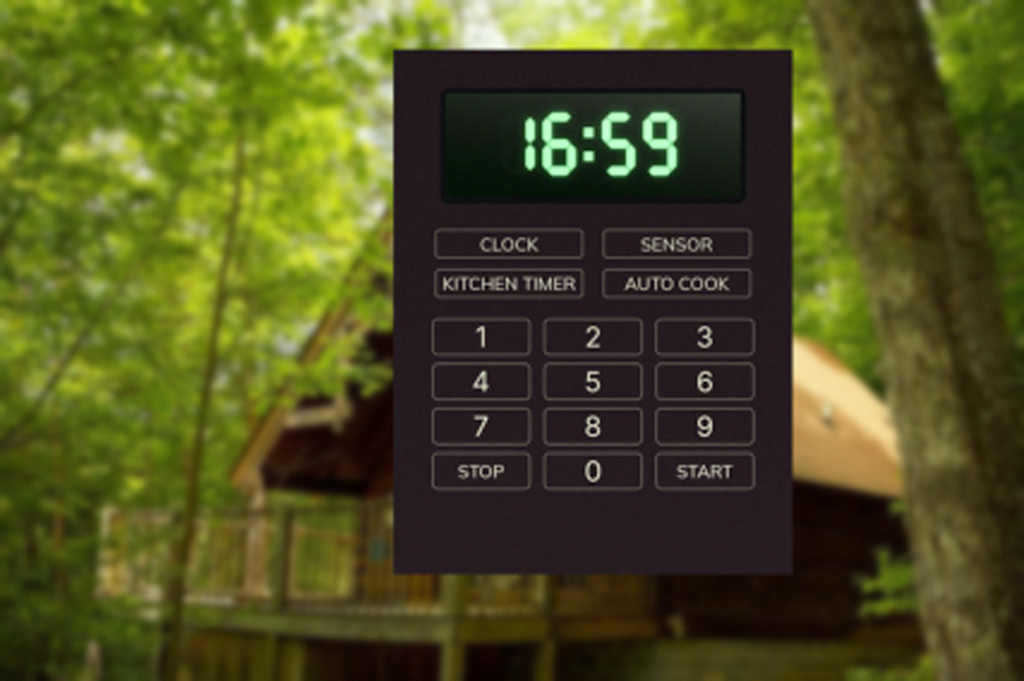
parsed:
16:59
